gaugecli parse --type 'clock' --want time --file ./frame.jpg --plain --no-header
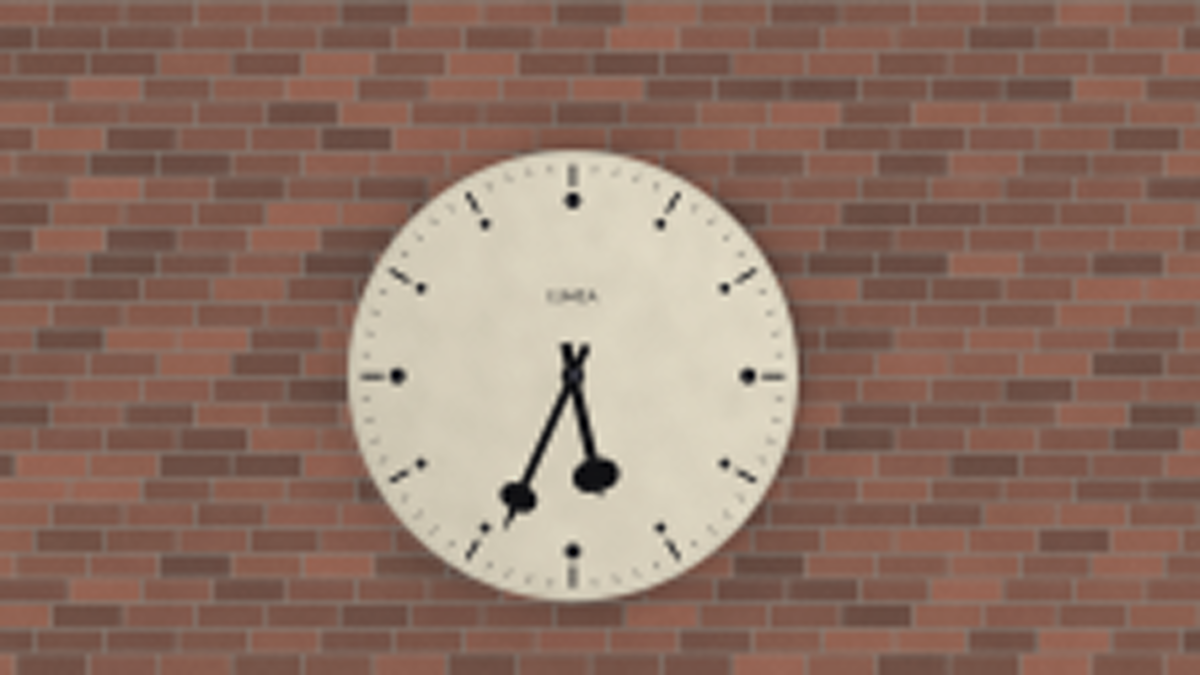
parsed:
5:34
